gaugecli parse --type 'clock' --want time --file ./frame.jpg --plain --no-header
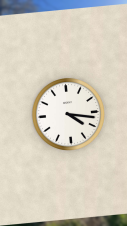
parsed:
4:17
